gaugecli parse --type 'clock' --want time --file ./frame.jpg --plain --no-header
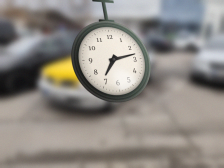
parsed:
7:13
